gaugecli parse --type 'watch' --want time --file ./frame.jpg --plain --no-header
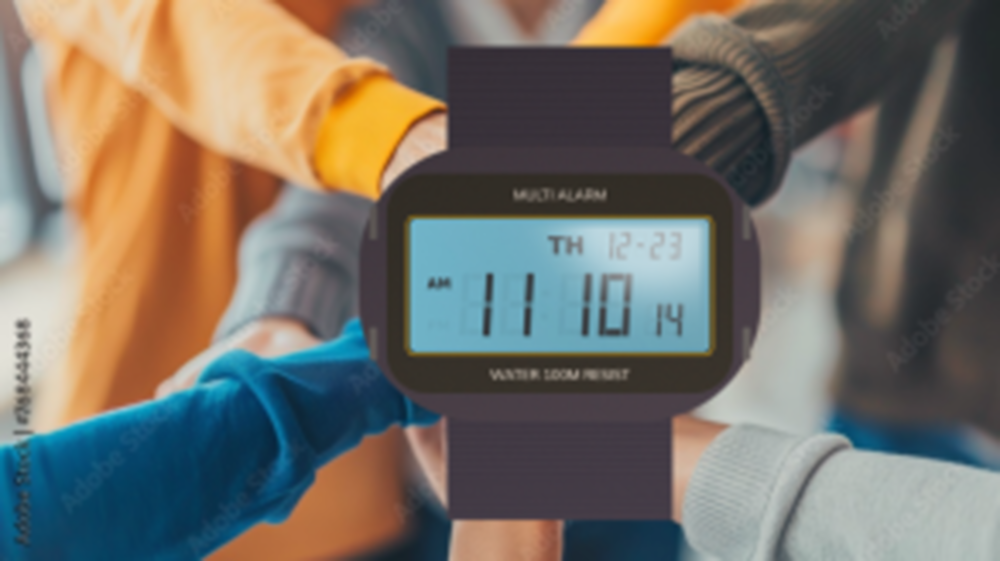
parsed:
11:10:14
